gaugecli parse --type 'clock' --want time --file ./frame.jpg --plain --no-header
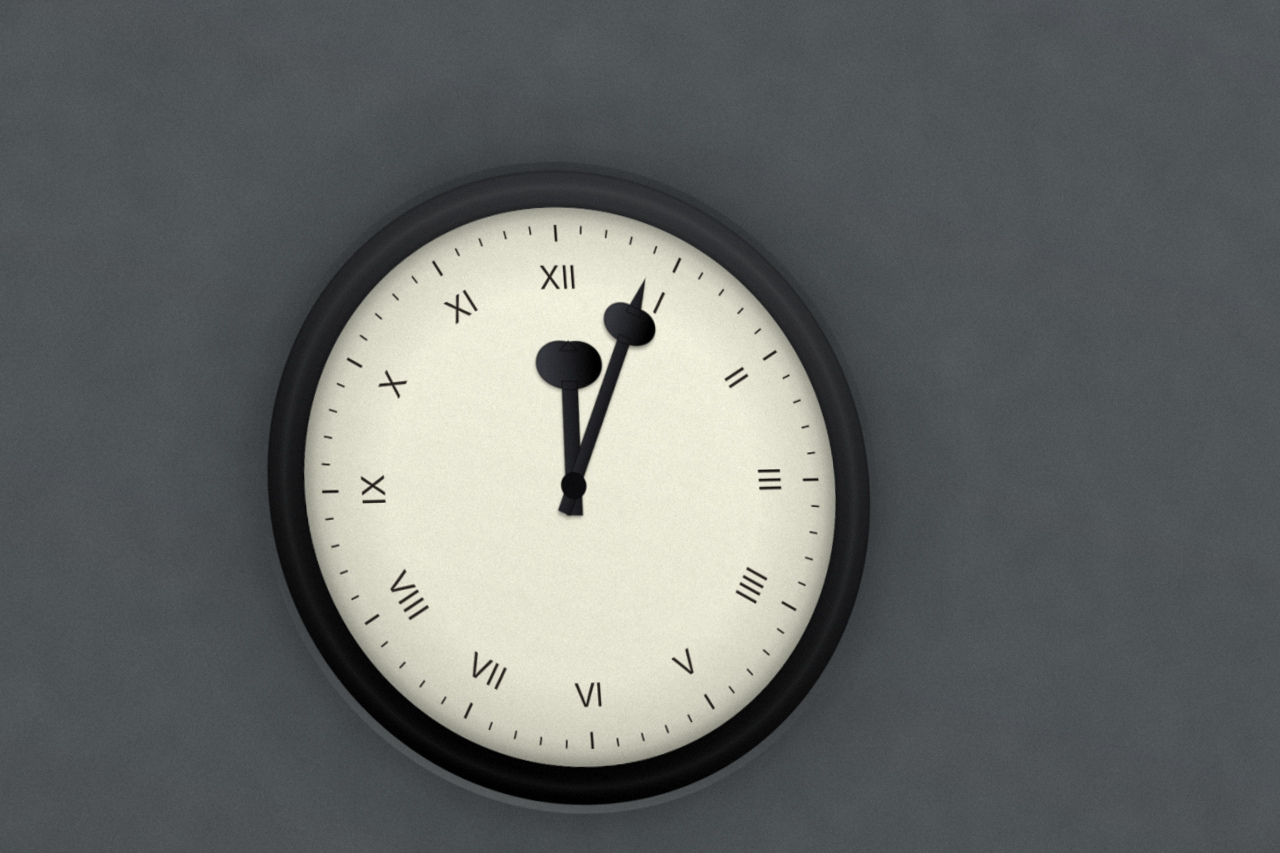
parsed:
12:04
